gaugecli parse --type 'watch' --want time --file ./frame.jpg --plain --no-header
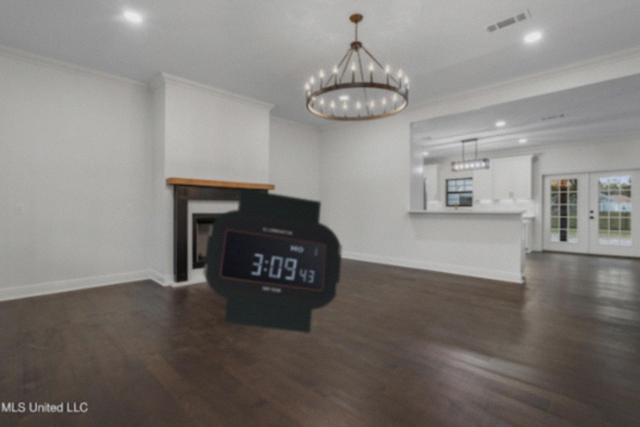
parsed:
3:09:43
